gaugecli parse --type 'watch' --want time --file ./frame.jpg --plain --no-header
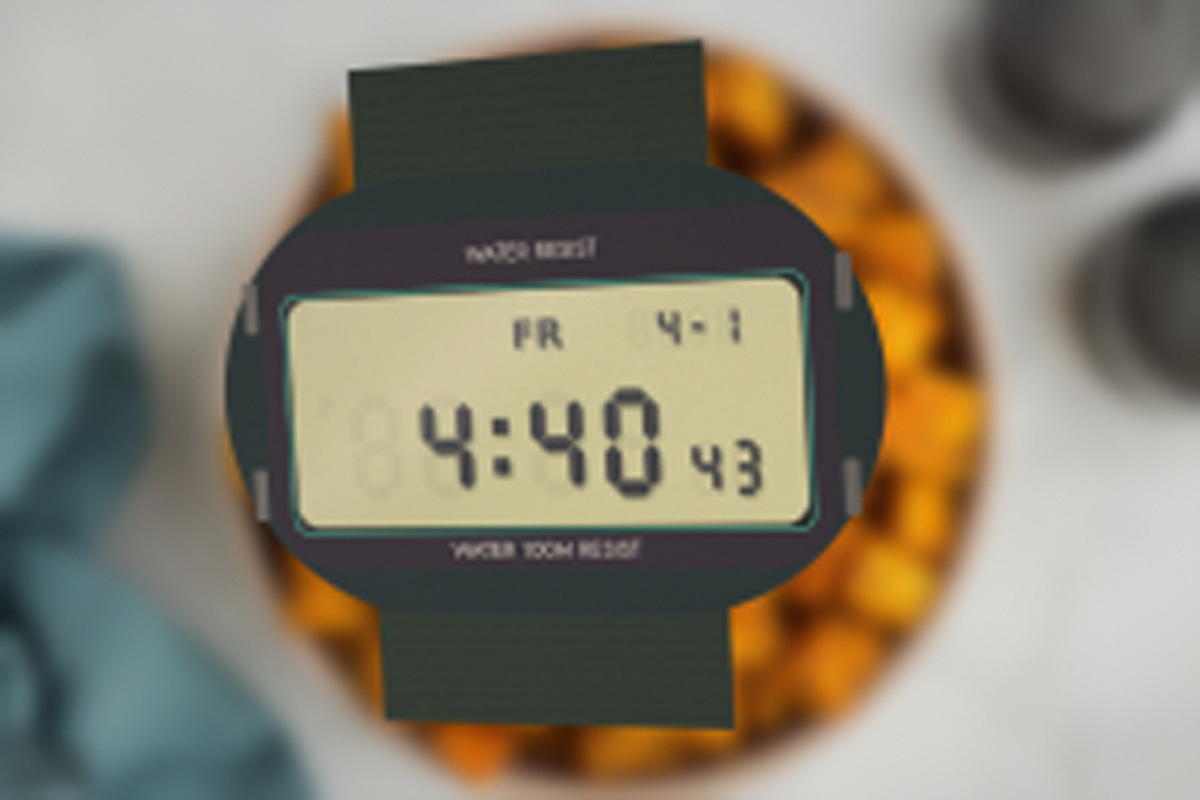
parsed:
4:40:43
